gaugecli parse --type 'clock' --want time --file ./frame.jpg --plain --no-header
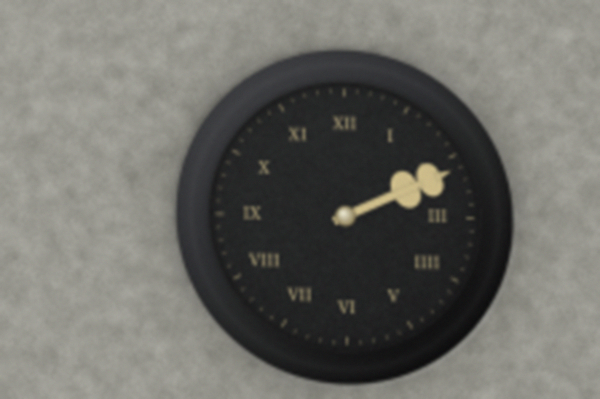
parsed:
2:11
